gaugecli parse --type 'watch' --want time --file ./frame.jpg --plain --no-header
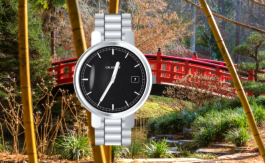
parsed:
12:35
